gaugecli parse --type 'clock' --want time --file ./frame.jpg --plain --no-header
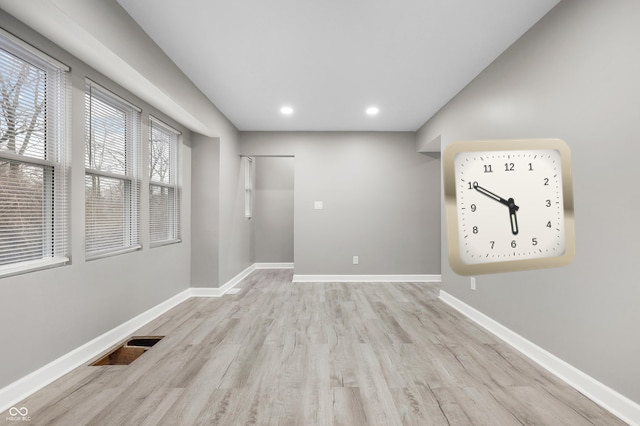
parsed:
5:50
